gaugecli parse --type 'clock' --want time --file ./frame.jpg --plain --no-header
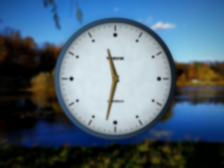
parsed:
11:32
